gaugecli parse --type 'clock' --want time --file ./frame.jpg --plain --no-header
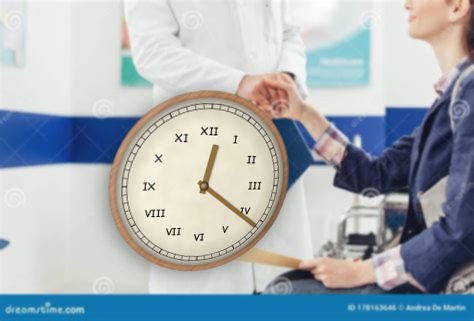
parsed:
12:21
